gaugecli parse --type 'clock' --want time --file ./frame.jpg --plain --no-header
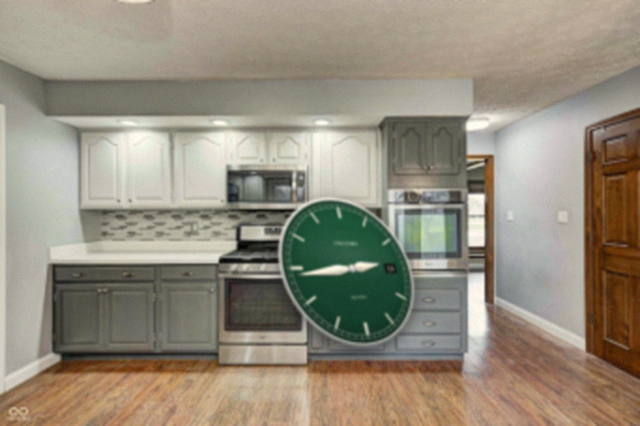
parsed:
2:44
